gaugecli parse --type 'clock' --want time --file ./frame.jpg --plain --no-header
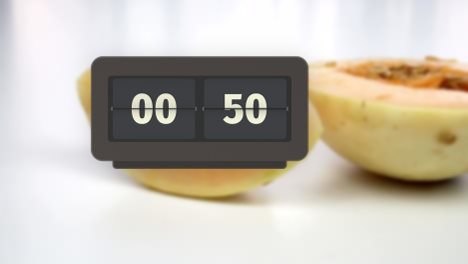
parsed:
0:50
